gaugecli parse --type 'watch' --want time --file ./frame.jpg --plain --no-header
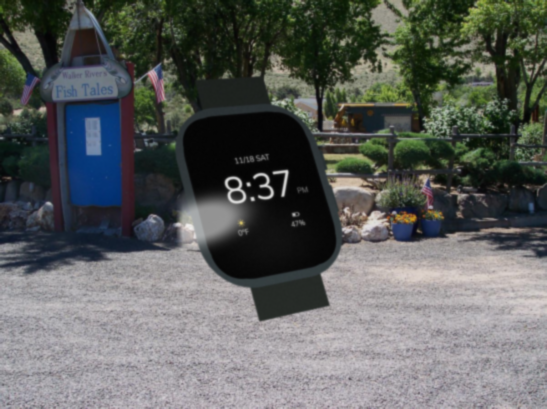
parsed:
8:37
